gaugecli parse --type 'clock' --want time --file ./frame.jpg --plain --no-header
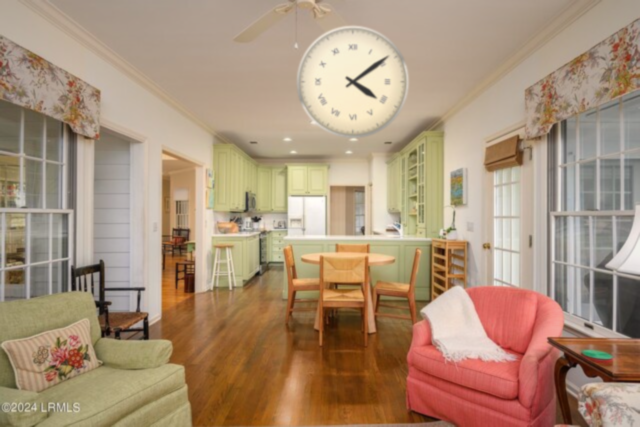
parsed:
4:09
